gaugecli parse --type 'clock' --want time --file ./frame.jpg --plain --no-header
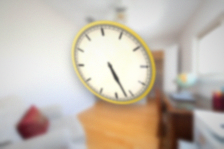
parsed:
5:27
